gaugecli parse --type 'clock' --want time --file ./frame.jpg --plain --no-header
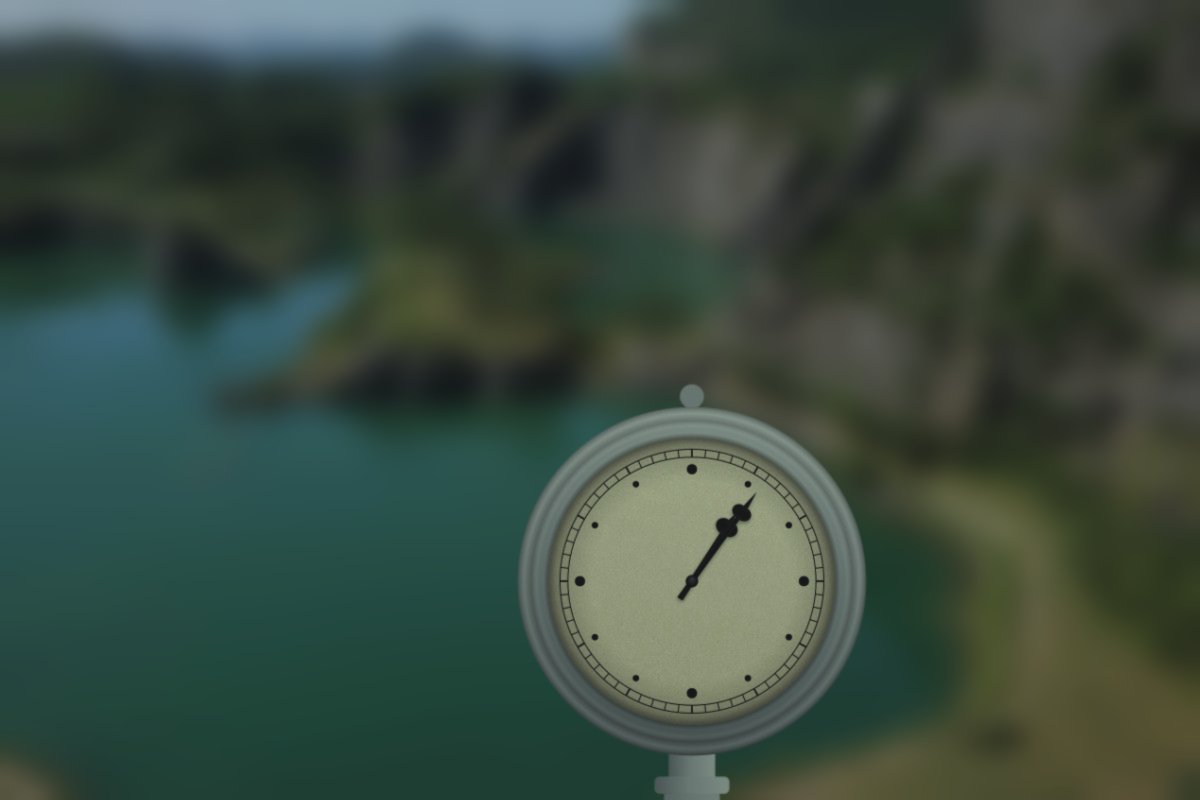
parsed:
1:06
